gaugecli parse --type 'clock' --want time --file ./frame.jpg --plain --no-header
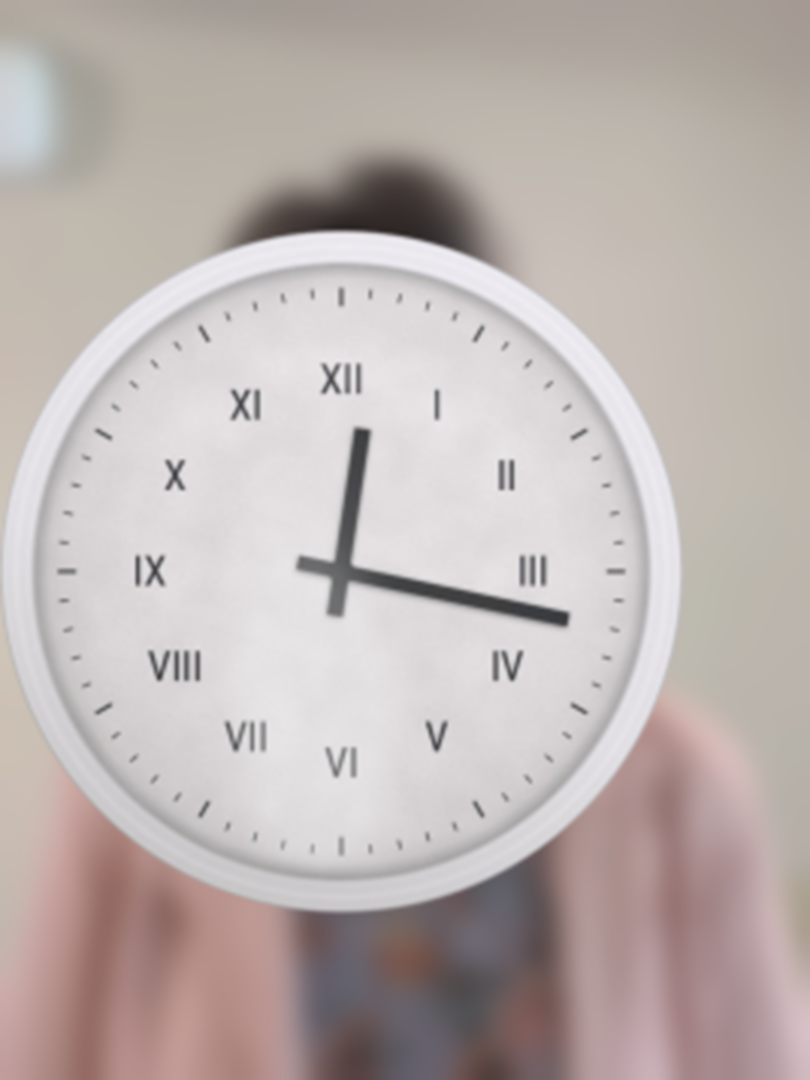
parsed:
12:17
